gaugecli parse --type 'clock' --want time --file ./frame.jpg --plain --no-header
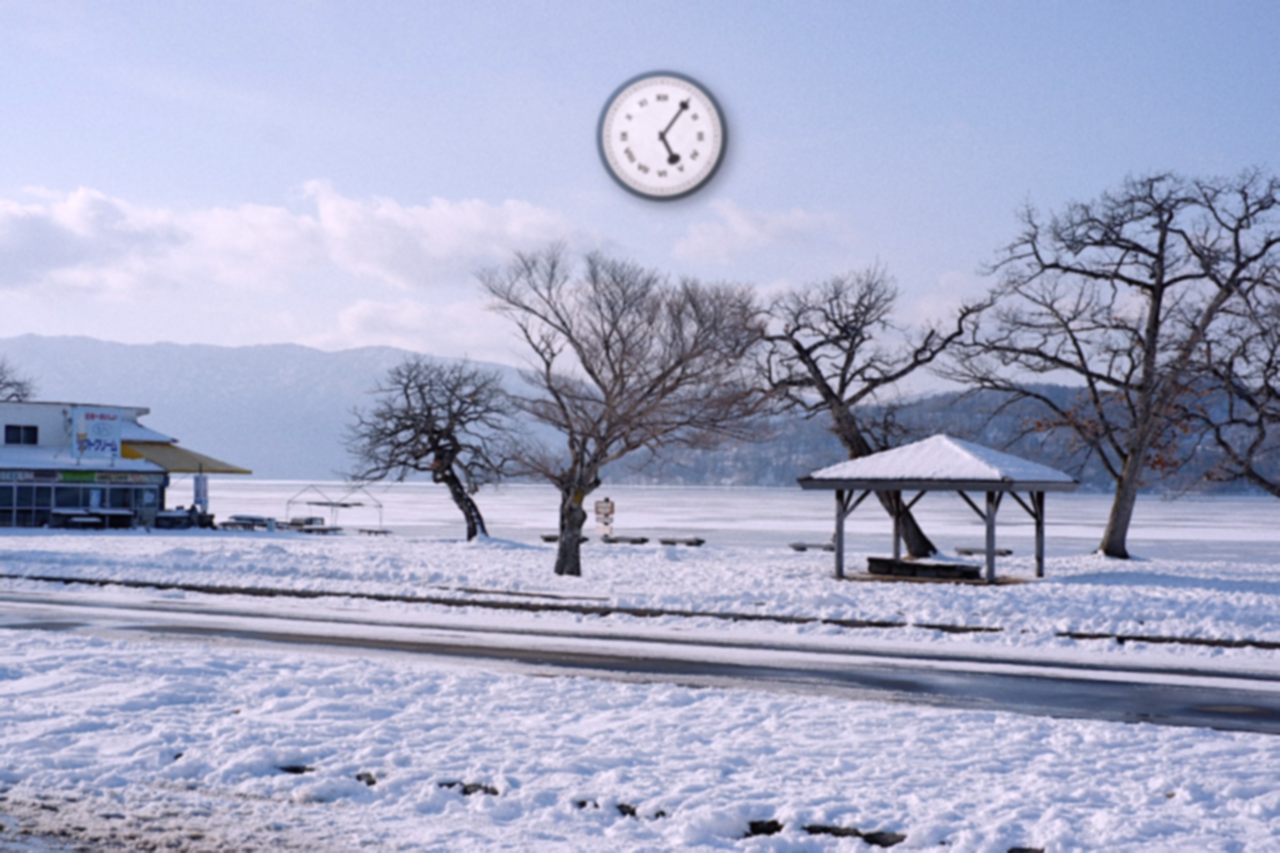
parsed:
5:06
